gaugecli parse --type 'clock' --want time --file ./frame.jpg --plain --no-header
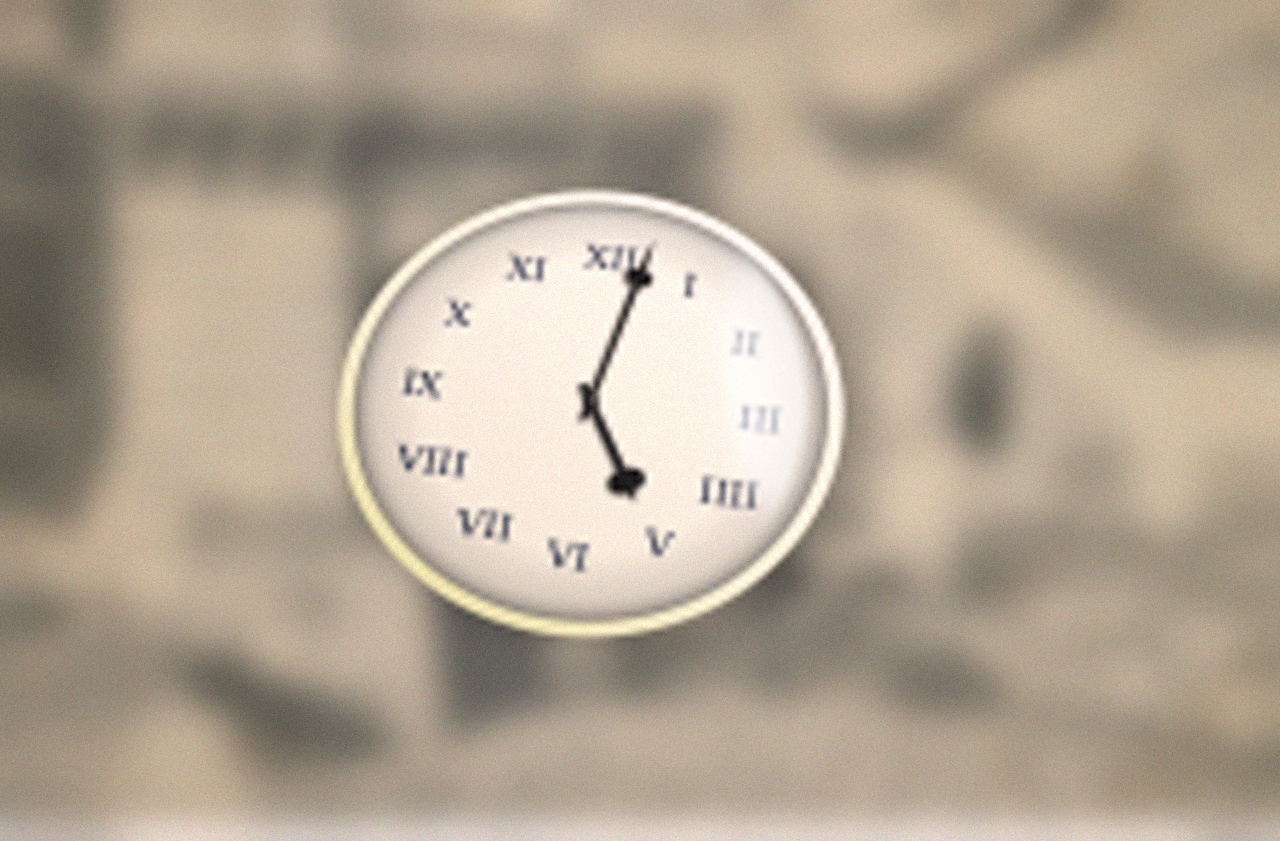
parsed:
5:02
